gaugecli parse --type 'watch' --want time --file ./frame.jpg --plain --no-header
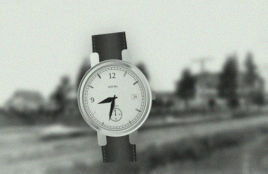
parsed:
8:33
